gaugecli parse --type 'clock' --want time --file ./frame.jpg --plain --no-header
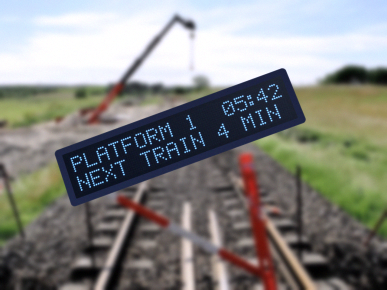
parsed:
5:42
